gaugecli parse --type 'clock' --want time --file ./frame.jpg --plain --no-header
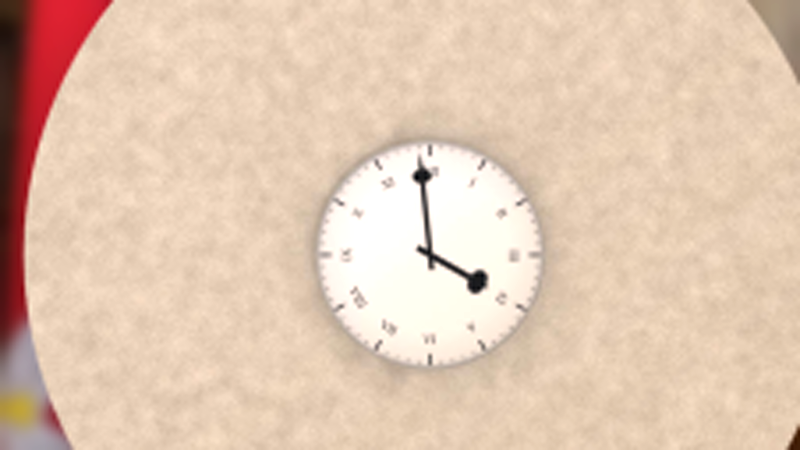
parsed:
3:59
